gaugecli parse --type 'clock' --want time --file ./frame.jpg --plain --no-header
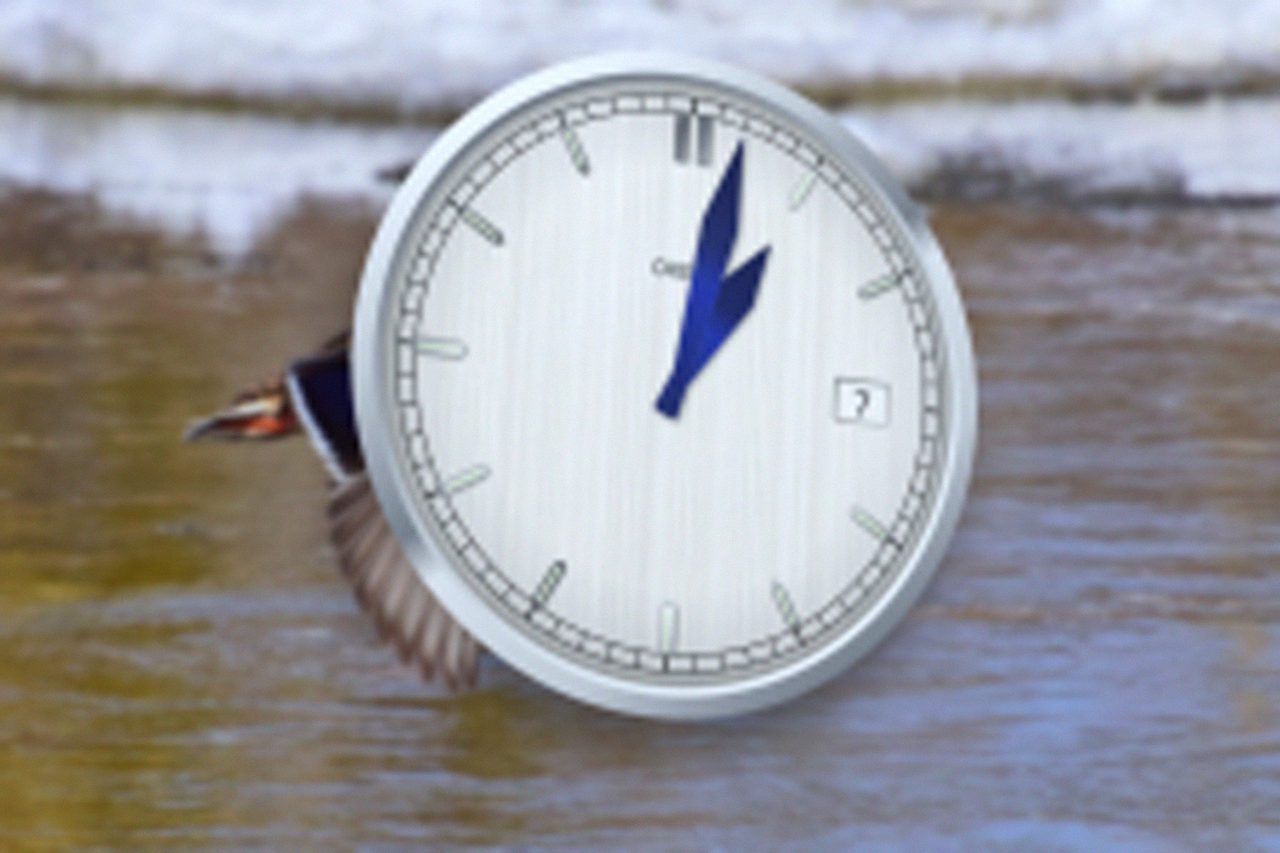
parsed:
1:02
